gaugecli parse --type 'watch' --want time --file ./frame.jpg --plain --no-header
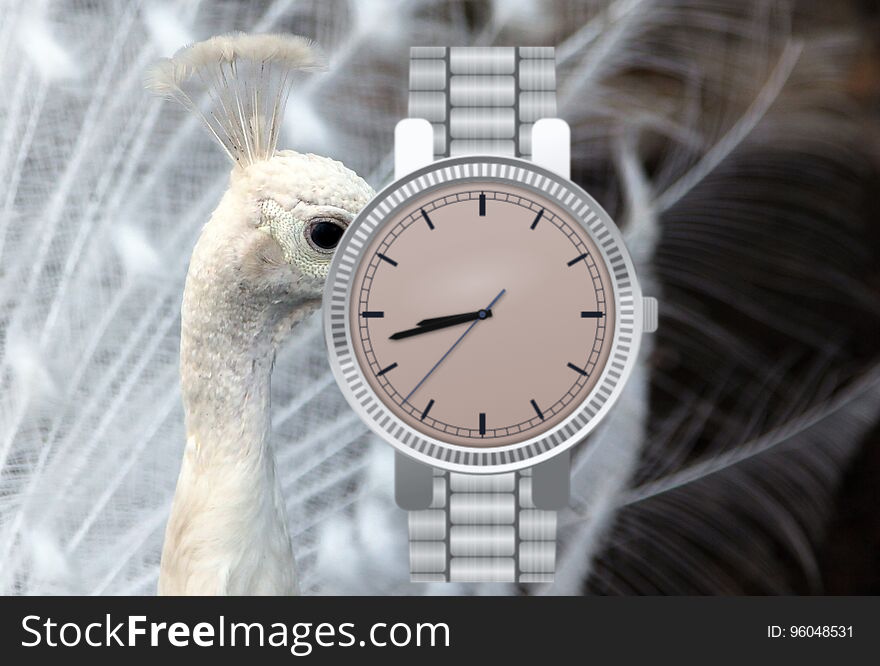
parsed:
8:42:37
